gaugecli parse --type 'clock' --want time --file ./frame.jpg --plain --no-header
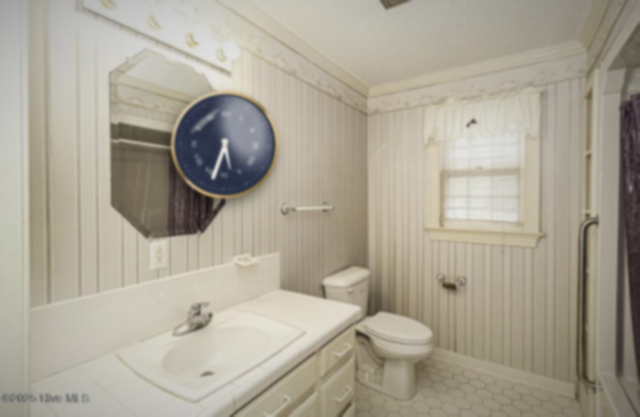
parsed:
5:33
